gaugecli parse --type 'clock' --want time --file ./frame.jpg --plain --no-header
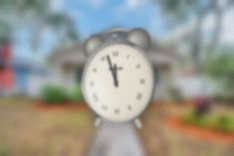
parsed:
11:57
